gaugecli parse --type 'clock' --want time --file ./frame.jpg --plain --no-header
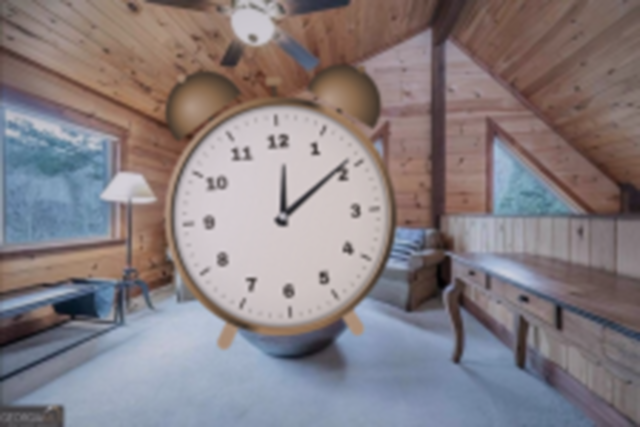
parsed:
12:09
